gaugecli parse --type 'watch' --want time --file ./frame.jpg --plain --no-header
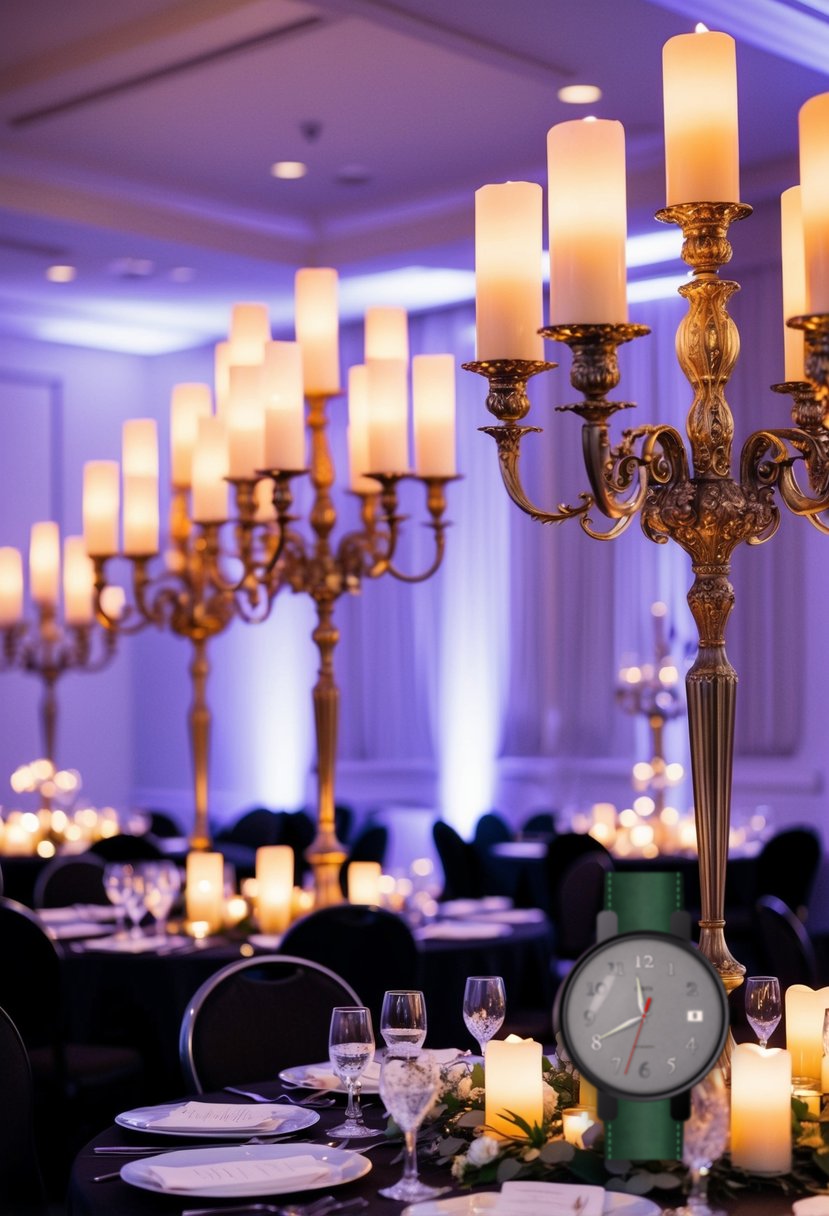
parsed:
11:40:33
